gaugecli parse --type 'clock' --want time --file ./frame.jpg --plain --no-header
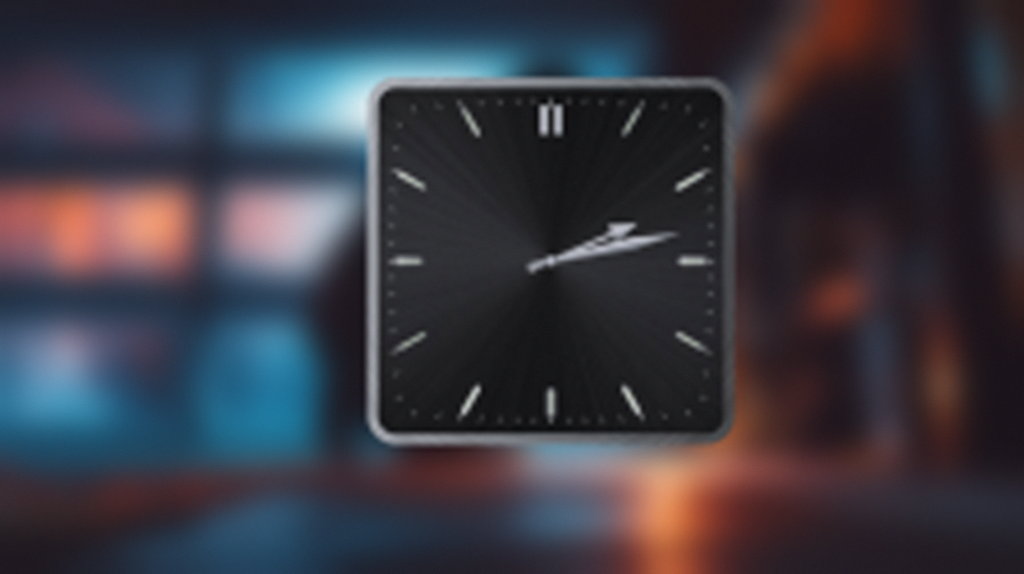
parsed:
2:13
